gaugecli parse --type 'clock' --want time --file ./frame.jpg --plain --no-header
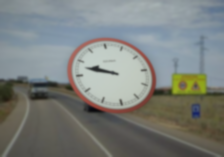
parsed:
9:48
